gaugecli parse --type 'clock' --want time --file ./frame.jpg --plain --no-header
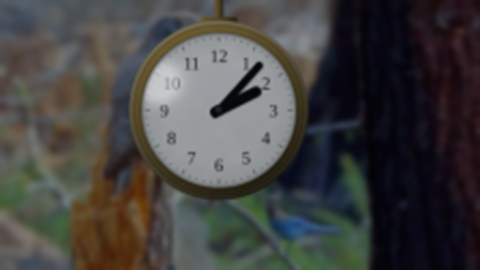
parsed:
2:07
